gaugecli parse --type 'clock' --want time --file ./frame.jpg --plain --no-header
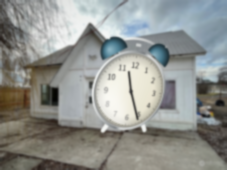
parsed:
11:26
